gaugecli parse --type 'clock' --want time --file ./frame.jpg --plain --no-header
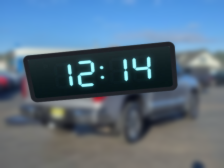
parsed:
12:14
